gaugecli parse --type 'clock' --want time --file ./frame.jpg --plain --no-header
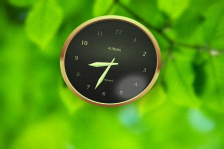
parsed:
8:33
